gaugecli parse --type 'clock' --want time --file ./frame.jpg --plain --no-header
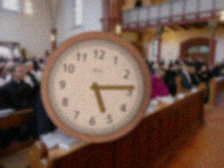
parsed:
5:14
